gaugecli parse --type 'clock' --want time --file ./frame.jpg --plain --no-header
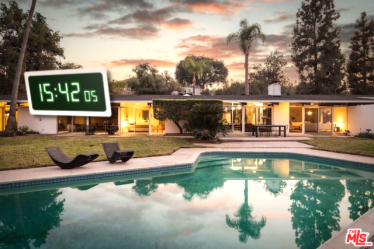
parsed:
15:42:05
